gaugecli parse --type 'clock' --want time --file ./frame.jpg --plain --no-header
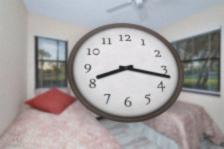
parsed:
8:17
